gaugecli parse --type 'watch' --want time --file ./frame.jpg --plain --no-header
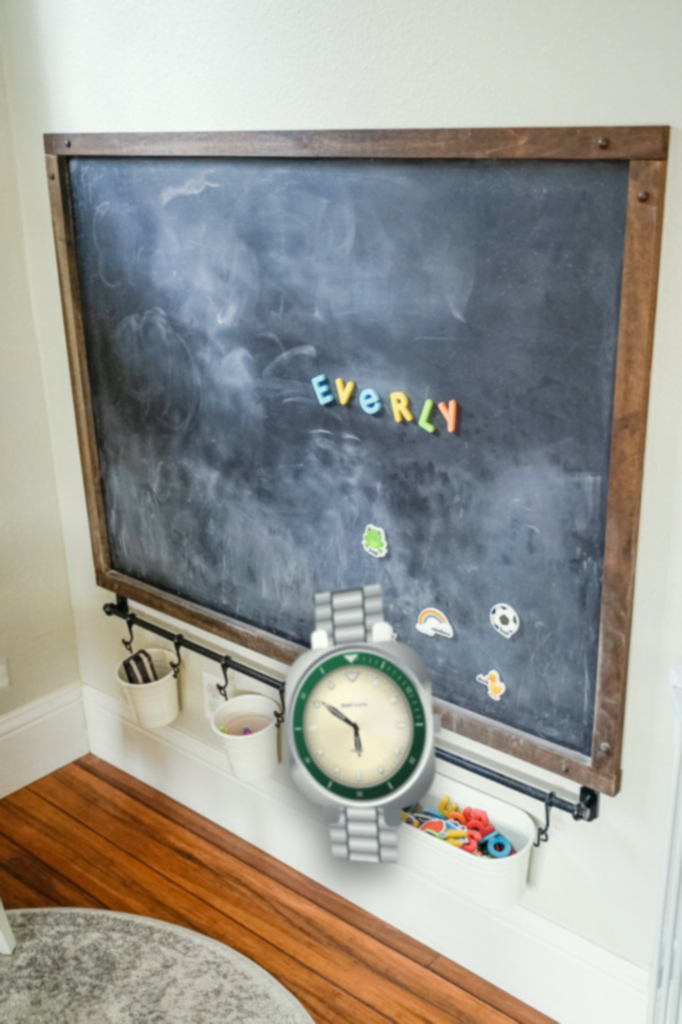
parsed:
5:51
